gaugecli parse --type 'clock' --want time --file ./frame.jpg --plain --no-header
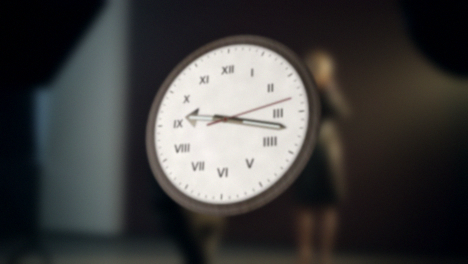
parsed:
9:17:13
